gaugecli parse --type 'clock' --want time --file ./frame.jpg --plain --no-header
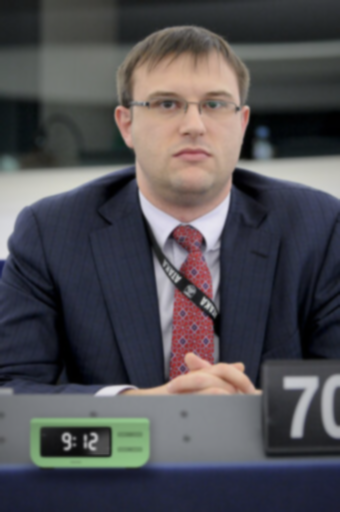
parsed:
9:12
